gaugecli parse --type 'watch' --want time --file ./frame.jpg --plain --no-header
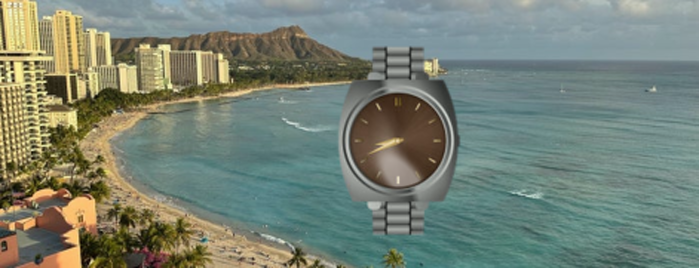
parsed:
8:41
